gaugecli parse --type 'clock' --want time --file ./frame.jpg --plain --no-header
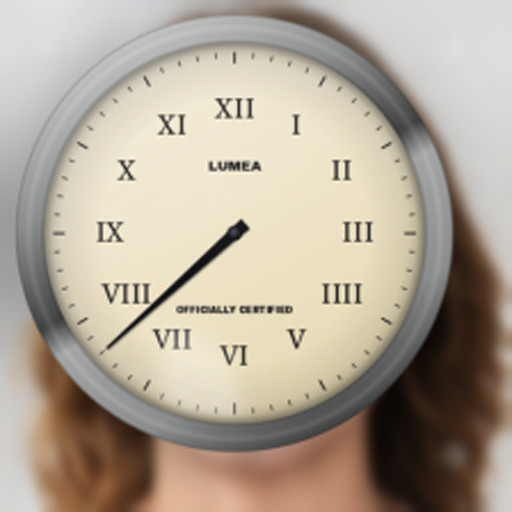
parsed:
7:38
